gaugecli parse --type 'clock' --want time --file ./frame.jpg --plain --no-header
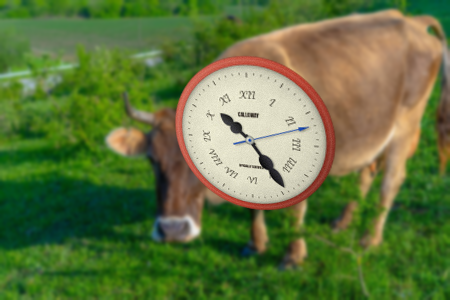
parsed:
10:24:12
